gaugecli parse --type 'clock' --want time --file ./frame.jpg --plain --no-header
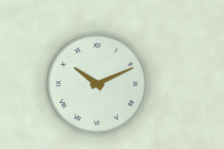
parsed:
10:11
